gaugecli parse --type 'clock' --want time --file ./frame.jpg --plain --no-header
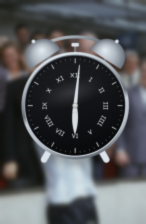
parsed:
6:01
